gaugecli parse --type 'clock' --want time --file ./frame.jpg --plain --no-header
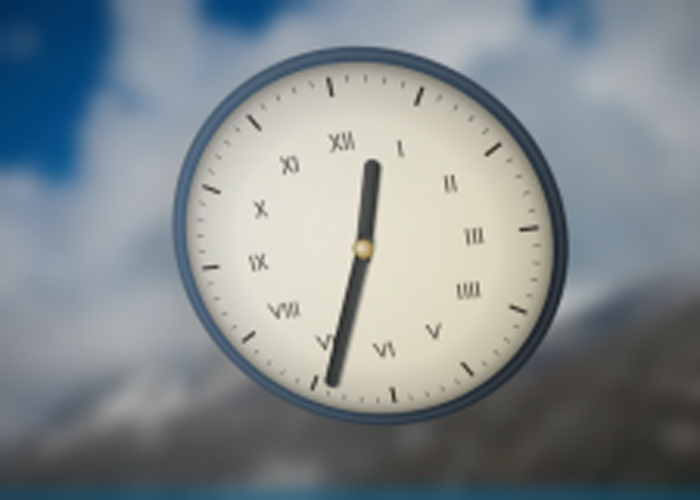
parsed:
12:34
